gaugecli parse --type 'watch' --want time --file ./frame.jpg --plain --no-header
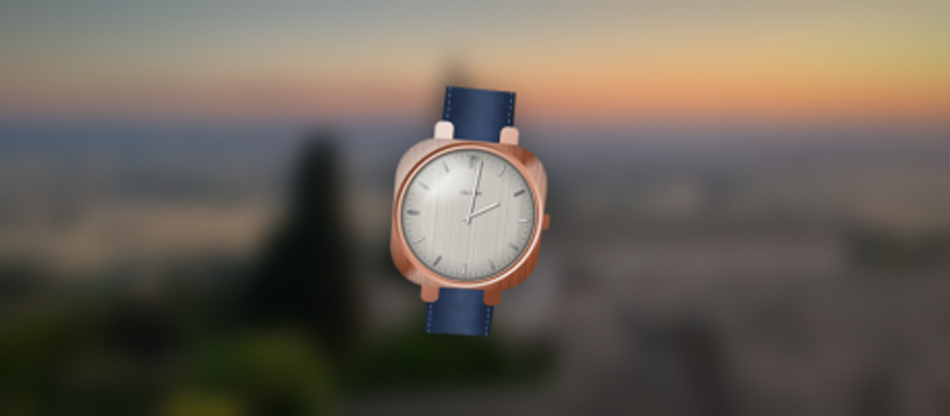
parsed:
2:01
